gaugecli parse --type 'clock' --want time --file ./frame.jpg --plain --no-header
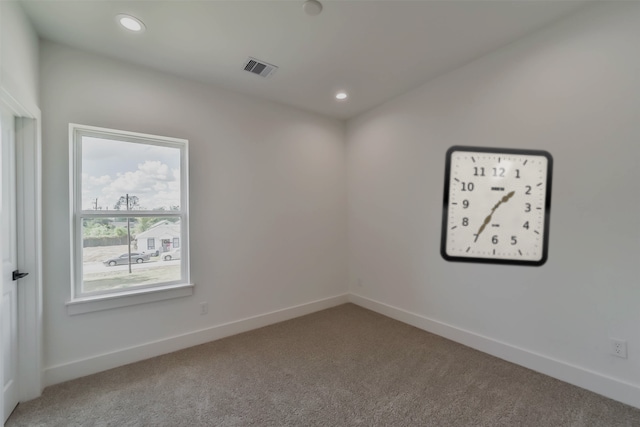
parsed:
1:35
